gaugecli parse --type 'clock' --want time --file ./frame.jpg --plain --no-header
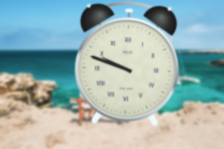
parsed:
9:48
